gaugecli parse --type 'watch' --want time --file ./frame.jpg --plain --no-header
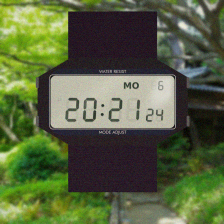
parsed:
20:21:24
